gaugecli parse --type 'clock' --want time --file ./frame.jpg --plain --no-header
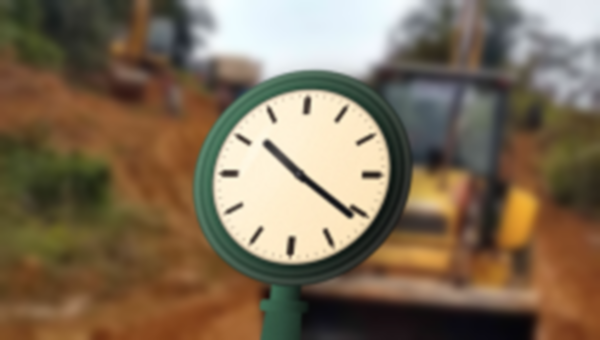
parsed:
10:21
